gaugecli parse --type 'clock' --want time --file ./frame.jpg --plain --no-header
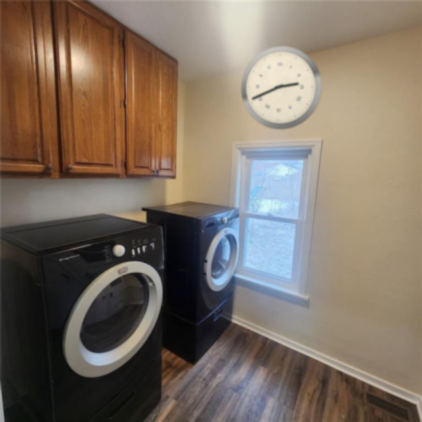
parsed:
2:41
